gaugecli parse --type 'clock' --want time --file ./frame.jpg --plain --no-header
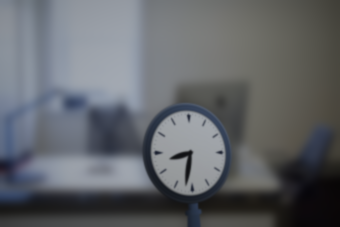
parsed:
8:32
